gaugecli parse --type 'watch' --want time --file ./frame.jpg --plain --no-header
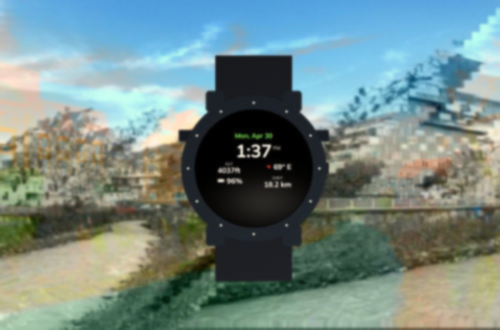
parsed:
1:37
